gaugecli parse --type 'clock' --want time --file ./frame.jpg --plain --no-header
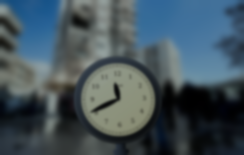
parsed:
11:41
